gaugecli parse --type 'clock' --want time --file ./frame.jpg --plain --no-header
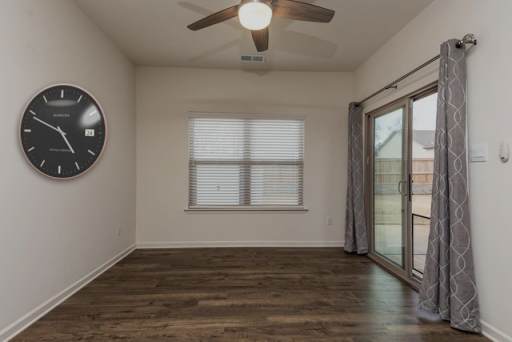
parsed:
4:49
